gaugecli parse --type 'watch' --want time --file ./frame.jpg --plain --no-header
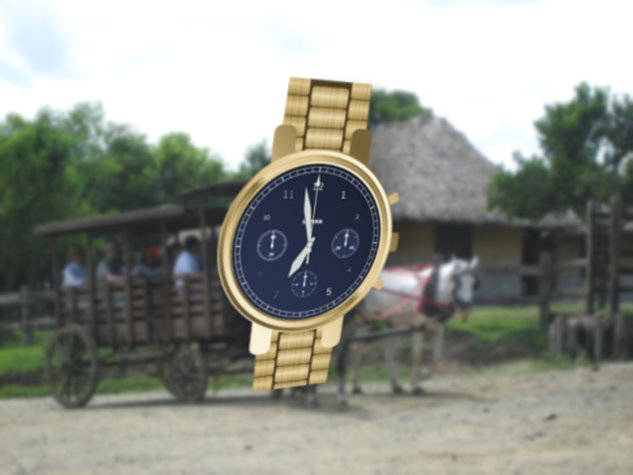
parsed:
6:58
